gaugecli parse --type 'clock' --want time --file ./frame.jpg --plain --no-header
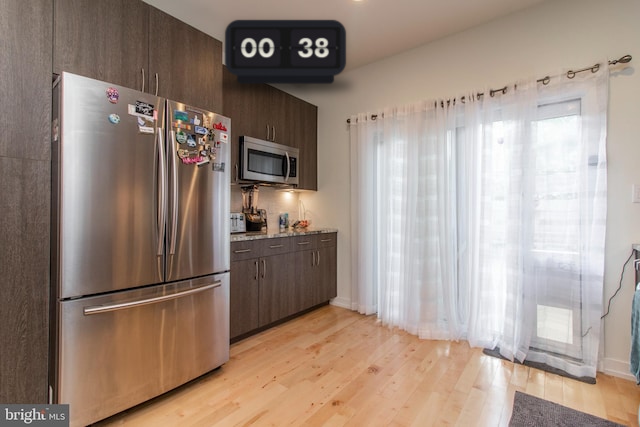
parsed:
0:38
